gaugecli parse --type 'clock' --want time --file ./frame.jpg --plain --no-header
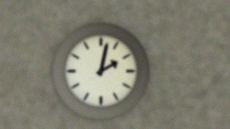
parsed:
2:02
